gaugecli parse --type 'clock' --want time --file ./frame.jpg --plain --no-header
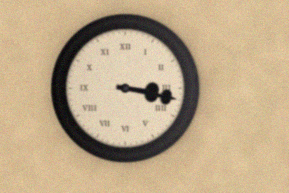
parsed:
3:17
